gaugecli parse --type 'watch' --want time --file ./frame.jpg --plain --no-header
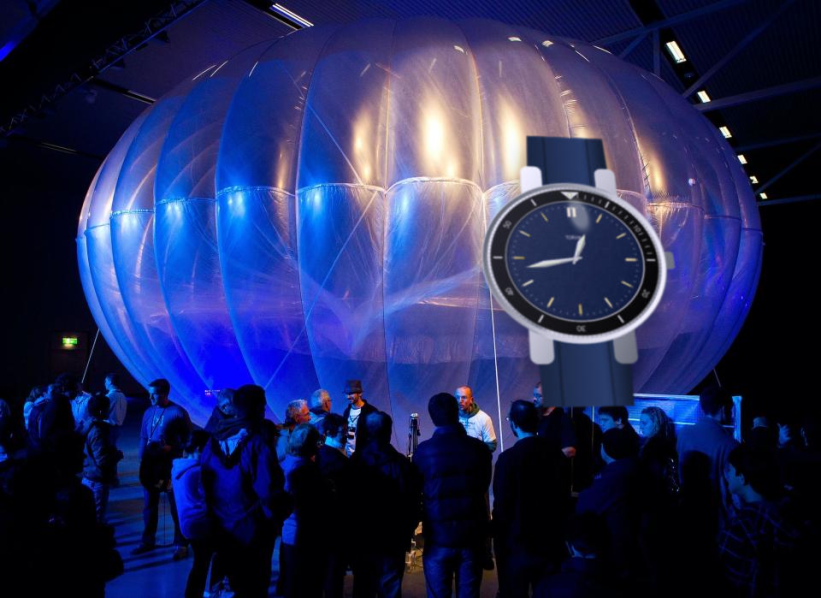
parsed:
12:43
